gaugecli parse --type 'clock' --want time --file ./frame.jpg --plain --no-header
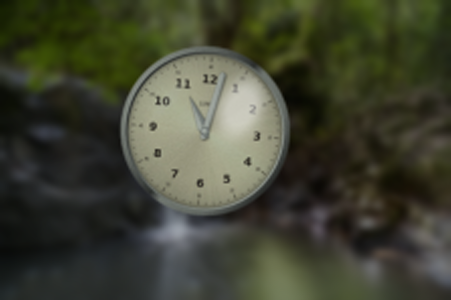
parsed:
11:02
